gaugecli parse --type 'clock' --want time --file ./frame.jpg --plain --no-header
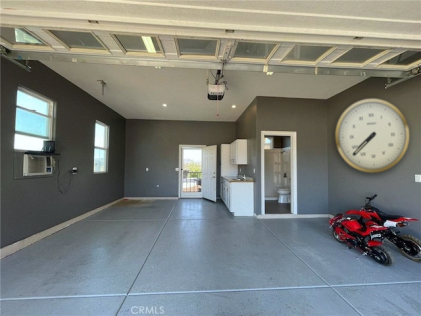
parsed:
7:38
